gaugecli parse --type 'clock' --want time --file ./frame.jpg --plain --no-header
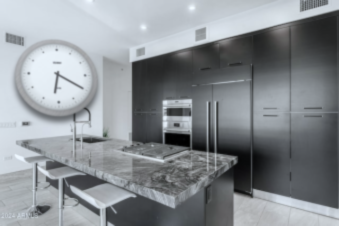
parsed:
6:20
